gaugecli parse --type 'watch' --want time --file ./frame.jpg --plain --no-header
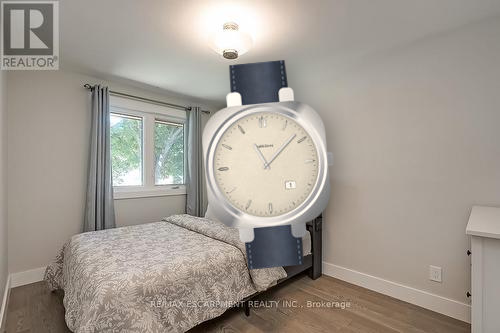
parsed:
11:08
